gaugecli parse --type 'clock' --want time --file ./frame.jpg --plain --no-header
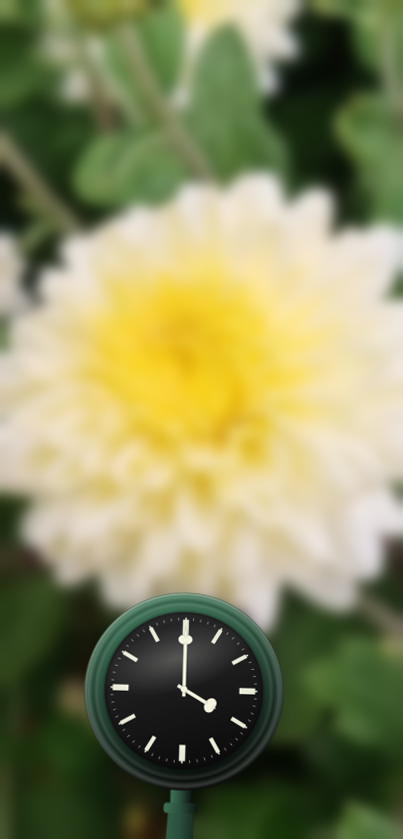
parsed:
4:00
